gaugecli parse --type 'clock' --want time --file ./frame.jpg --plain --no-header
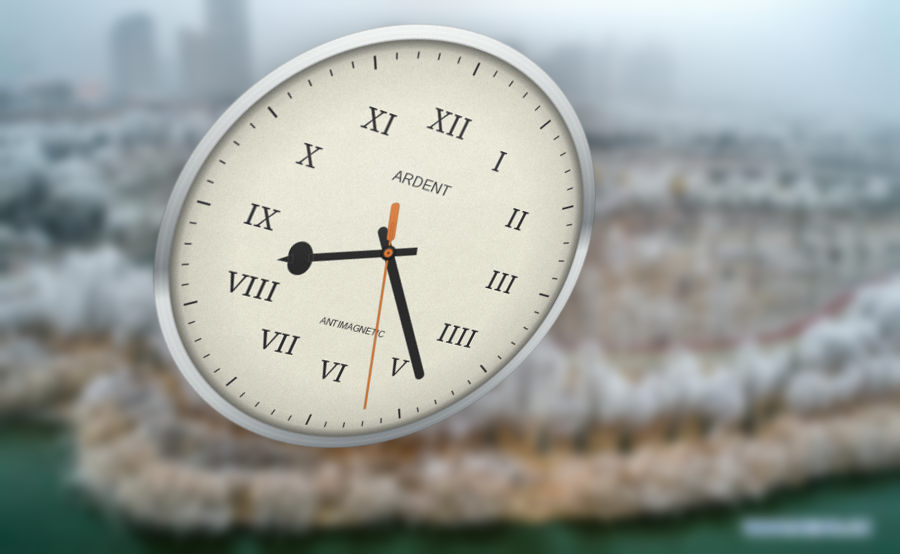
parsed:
8:23:27
